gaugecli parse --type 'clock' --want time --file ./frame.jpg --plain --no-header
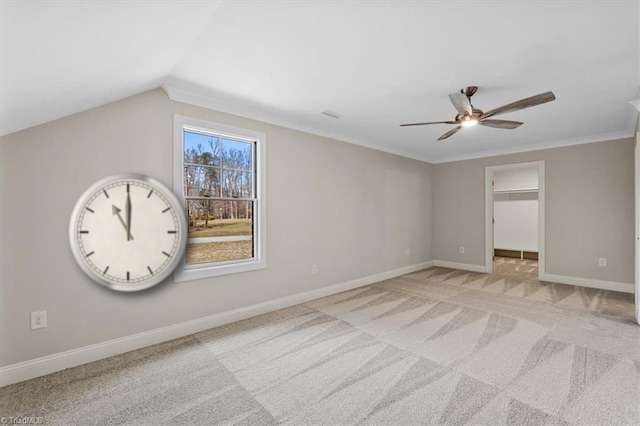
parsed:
11:00
